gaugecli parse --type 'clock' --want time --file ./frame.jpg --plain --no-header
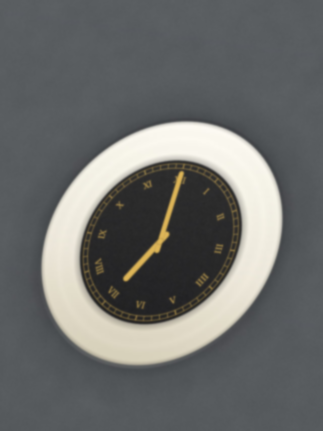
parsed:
7:00
